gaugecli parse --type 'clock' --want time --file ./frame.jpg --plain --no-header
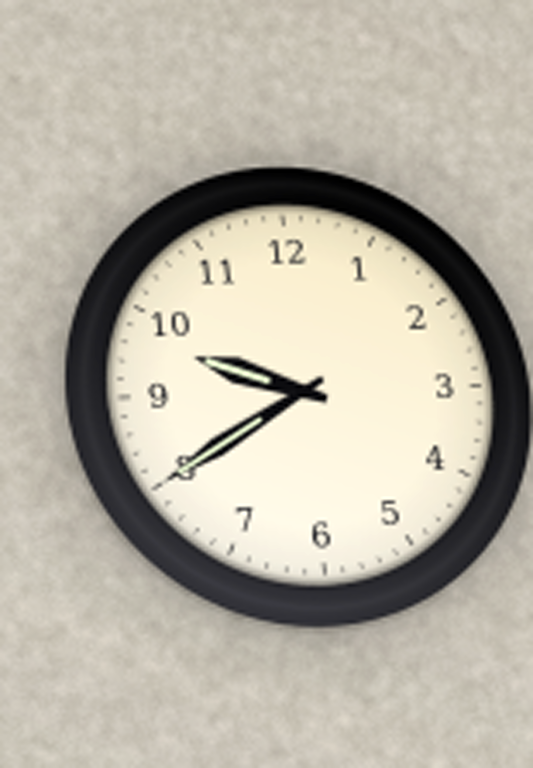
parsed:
9:40
